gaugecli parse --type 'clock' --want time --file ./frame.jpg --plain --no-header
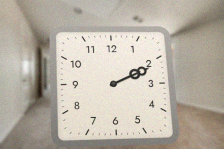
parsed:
2:11
